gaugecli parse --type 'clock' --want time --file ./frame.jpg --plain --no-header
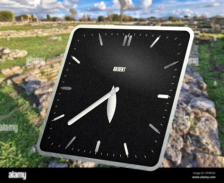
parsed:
5:38
